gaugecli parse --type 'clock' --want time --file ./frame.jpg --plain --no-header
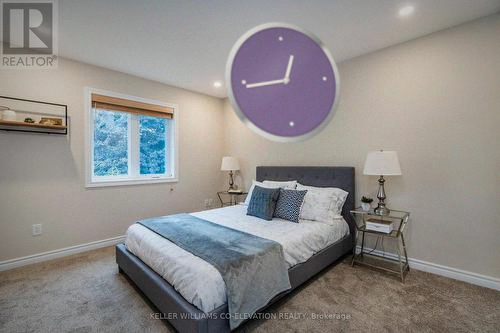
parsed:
12:44
